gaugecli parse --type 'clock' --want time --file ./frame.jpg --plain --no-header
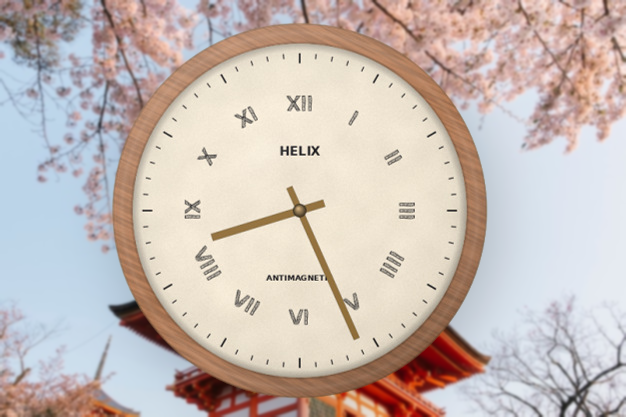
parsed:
8:26
